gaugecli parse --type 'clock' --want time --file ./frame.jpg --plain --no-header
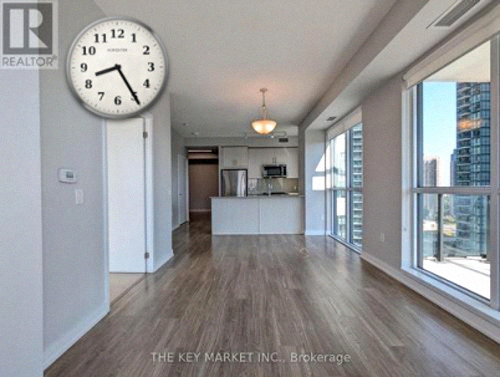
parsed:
8:25
